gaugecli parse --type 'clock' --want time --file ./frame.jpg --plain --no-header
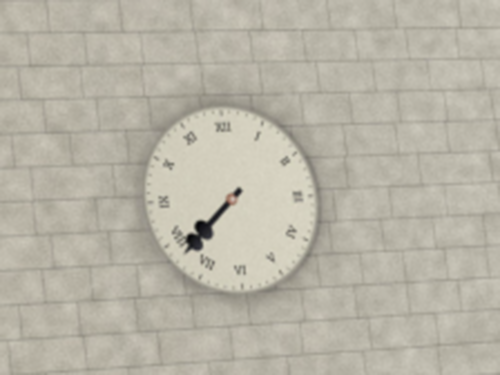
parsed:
7:38
